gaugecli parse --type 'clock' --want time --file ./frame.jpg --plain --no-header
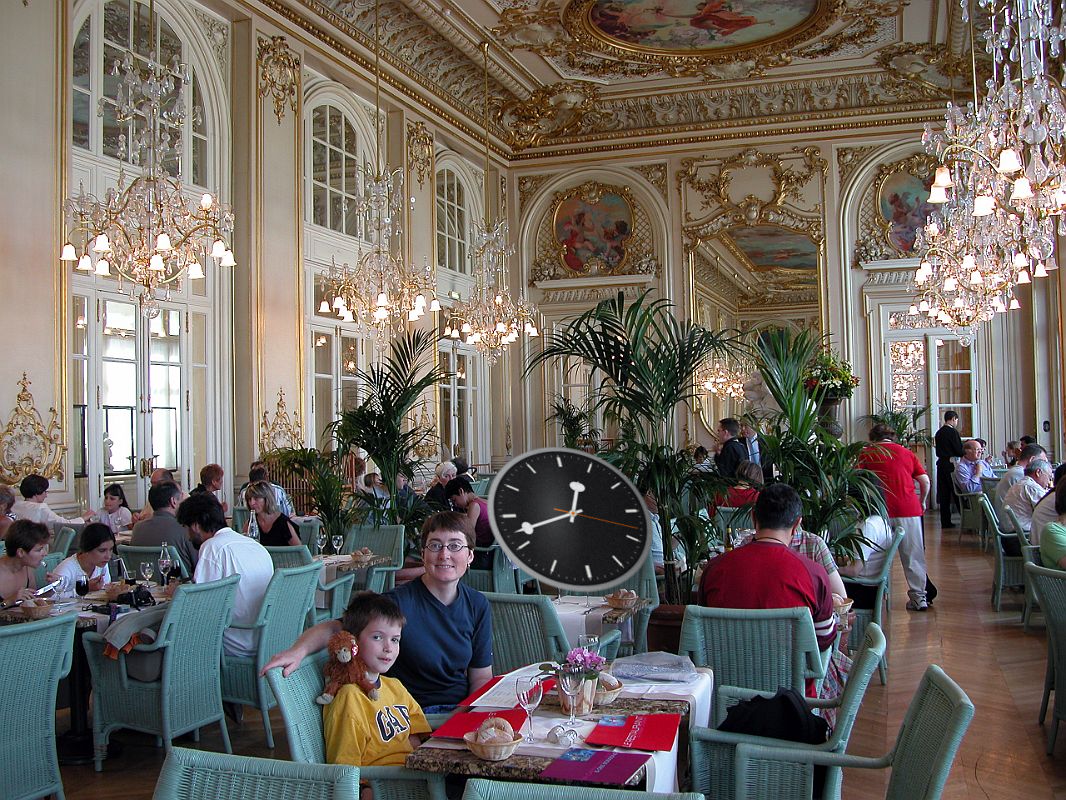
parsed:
12:42:18
